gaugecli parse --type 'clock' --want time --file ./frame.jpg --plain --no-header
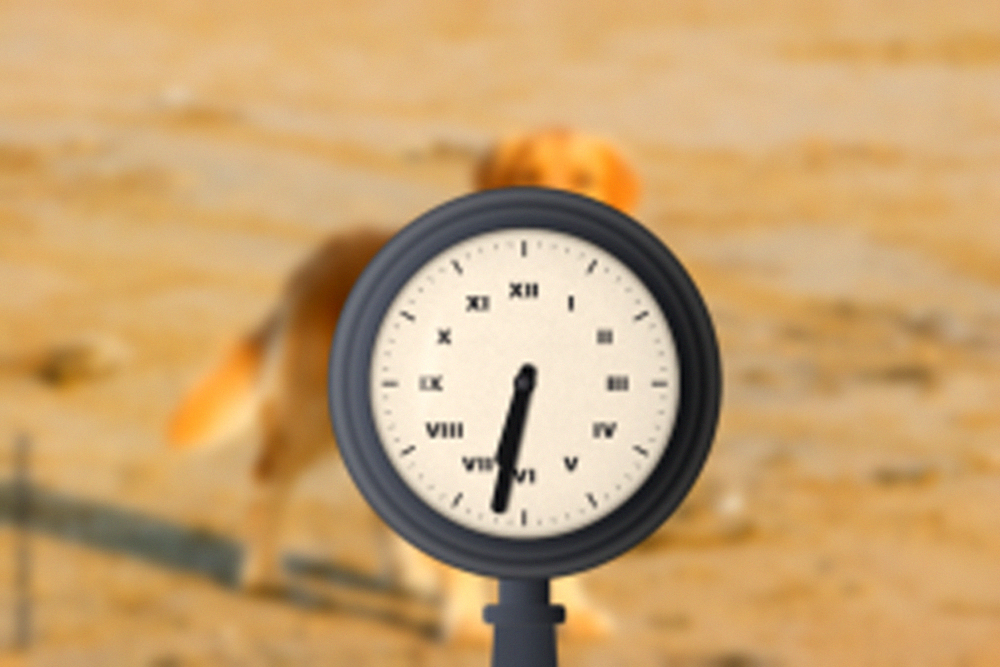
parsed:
6:32
